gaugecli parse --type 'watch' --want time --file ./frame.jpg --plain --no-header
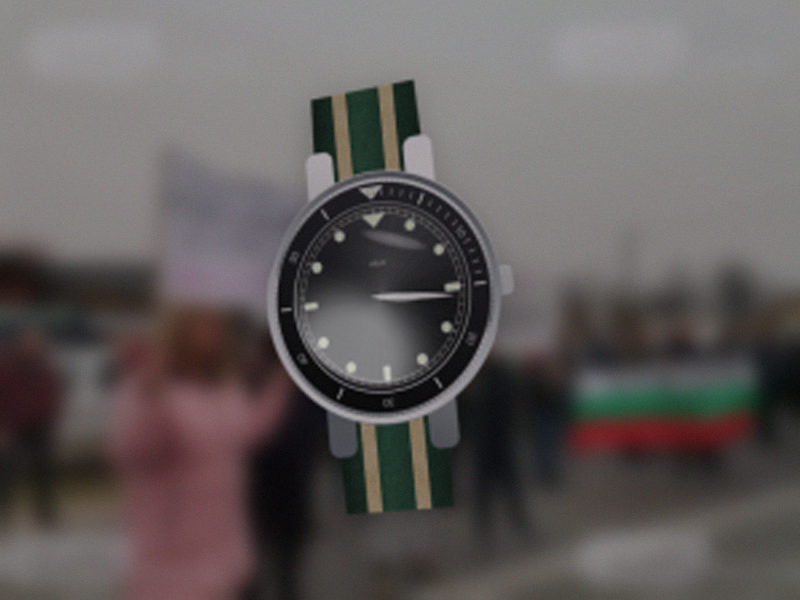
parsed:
3:16
